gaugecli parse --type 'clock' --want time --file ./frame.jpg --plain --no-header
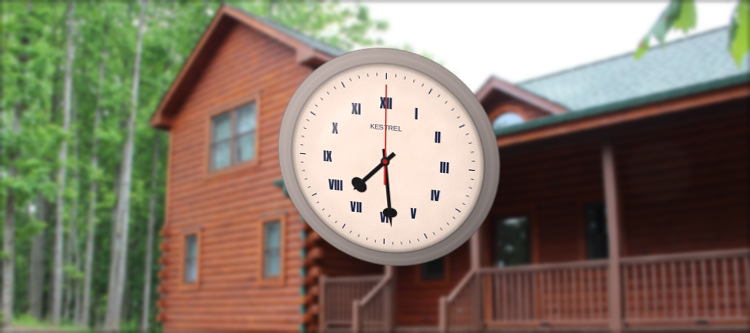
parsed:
7:29:00
